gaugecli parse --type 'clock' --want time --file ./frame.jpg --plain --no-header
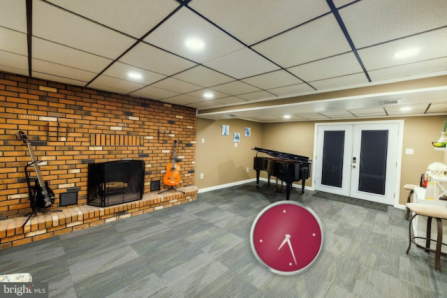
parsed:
7:28
